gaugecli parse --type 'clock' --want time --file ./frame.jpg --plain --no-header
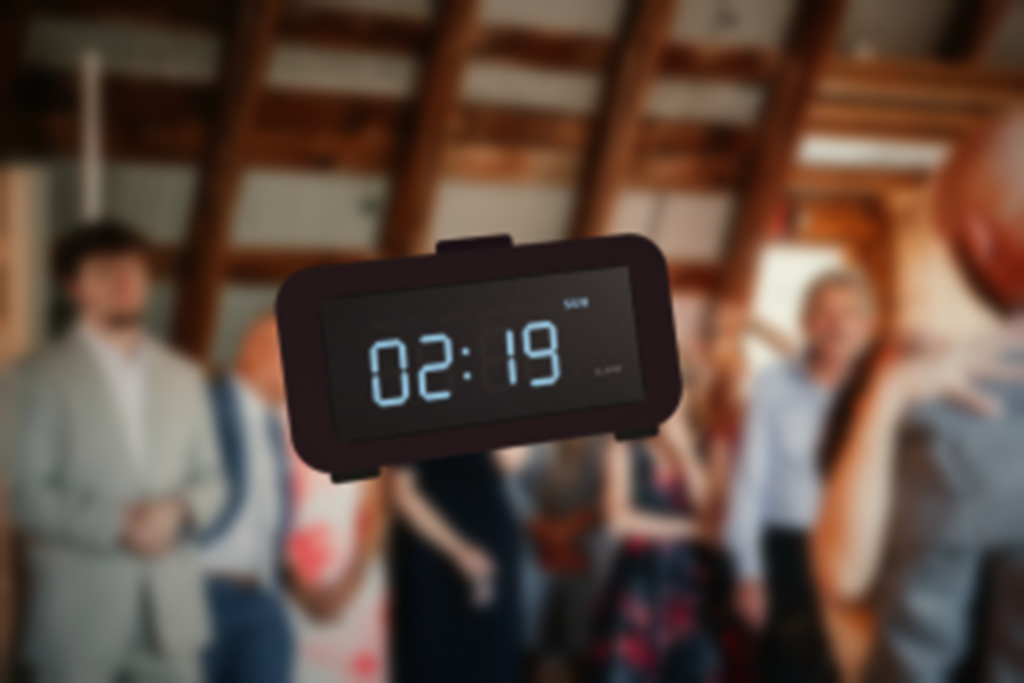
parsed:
2:19
